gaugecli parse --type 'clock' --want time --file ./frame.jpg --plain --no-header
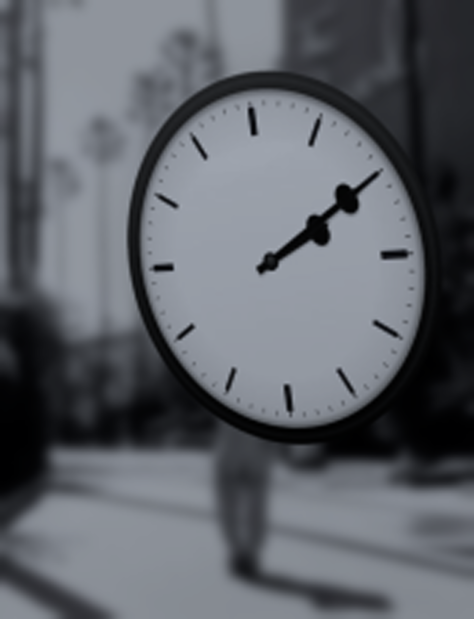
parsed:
2:10
